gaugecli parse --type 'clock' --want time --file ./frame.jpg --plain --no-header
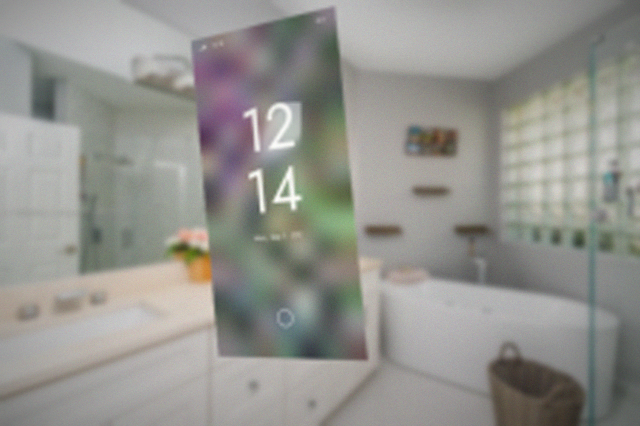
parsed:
12:14
